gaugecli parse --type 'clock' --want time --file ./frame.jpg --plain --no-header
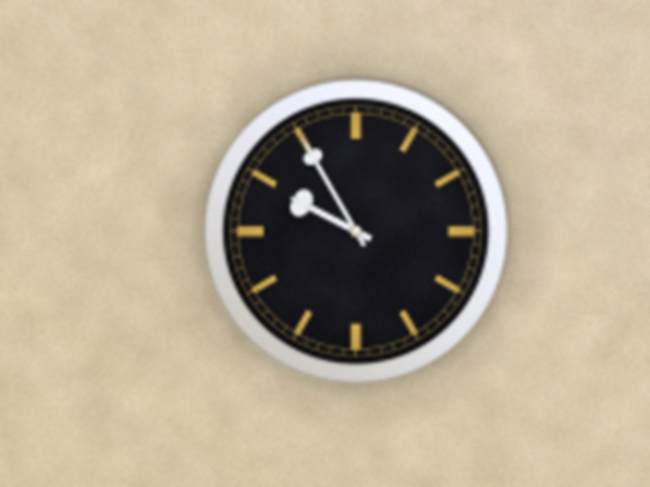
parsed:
9:55
